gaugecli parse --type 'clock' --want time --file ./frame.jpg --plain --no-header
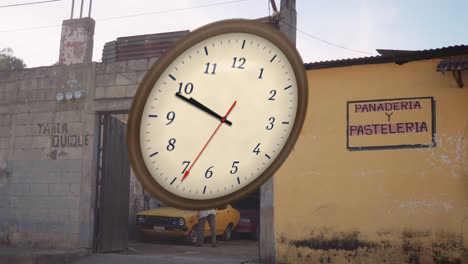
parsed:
9:48:34
